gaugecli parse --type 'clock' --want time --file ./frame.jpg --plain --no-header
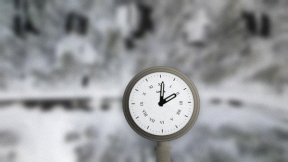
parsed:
2:01
